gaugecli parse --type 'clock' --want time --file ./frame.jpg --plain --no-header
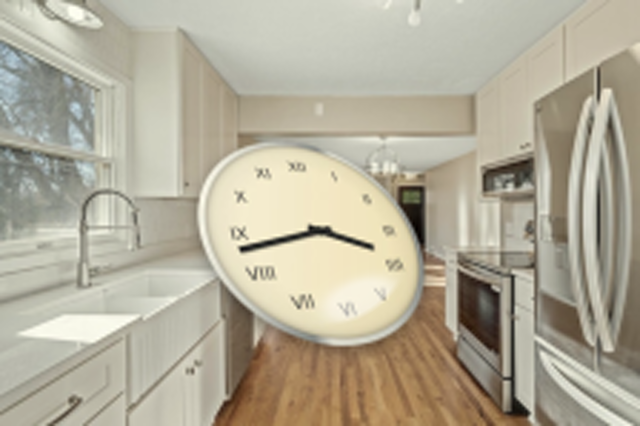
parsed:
3:43
